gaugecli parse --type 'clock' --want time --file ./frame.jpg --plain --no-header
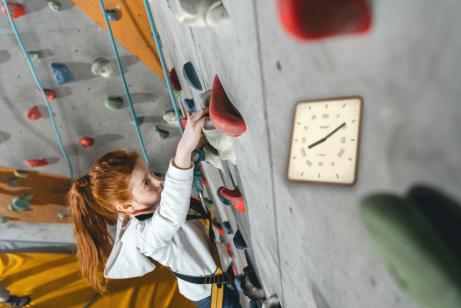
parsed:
8:09
